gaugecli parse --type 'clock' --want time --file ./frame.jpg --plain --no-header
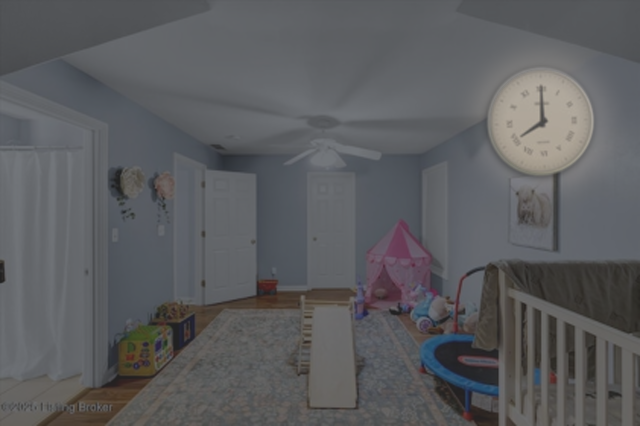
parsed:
8:00
